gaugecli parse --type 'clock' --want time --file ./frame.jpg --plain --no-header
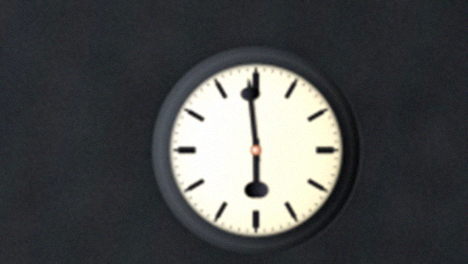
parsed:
5:59
